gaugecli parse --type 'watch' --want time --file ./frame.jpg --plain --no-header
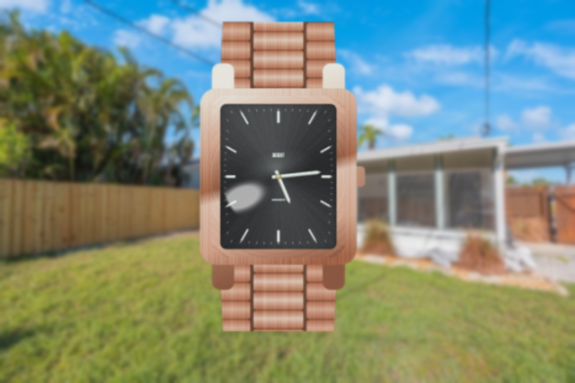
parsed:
5:14
